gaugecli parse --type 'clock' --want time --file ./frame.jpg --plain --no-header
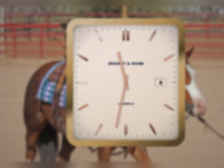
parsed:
11:32
